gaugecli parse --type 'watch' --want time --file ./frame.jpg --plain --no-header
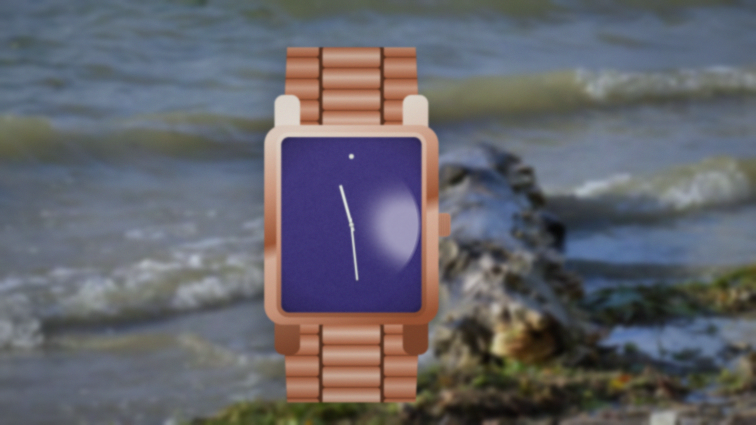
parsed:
11:29
